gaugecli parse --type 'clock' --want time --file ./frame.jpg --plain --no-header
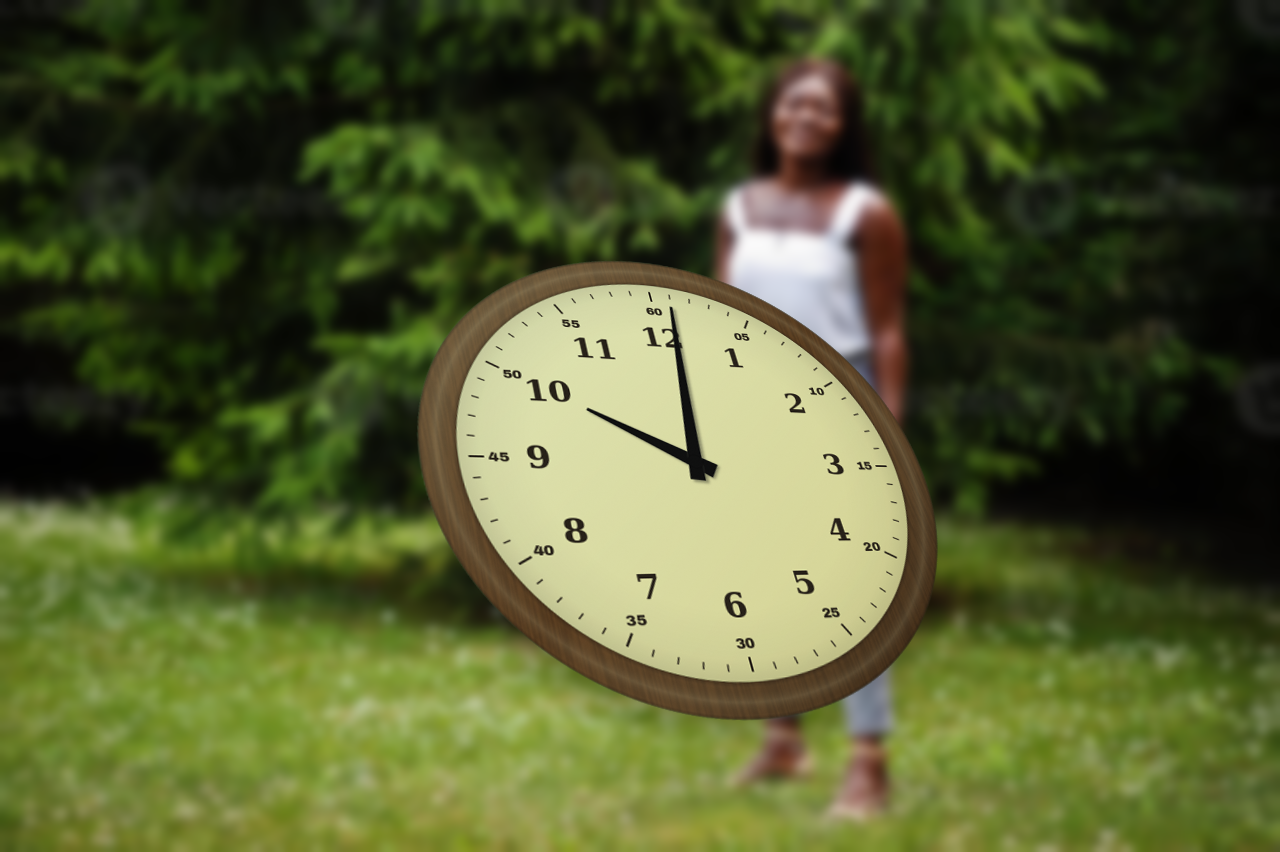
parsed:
10:01
